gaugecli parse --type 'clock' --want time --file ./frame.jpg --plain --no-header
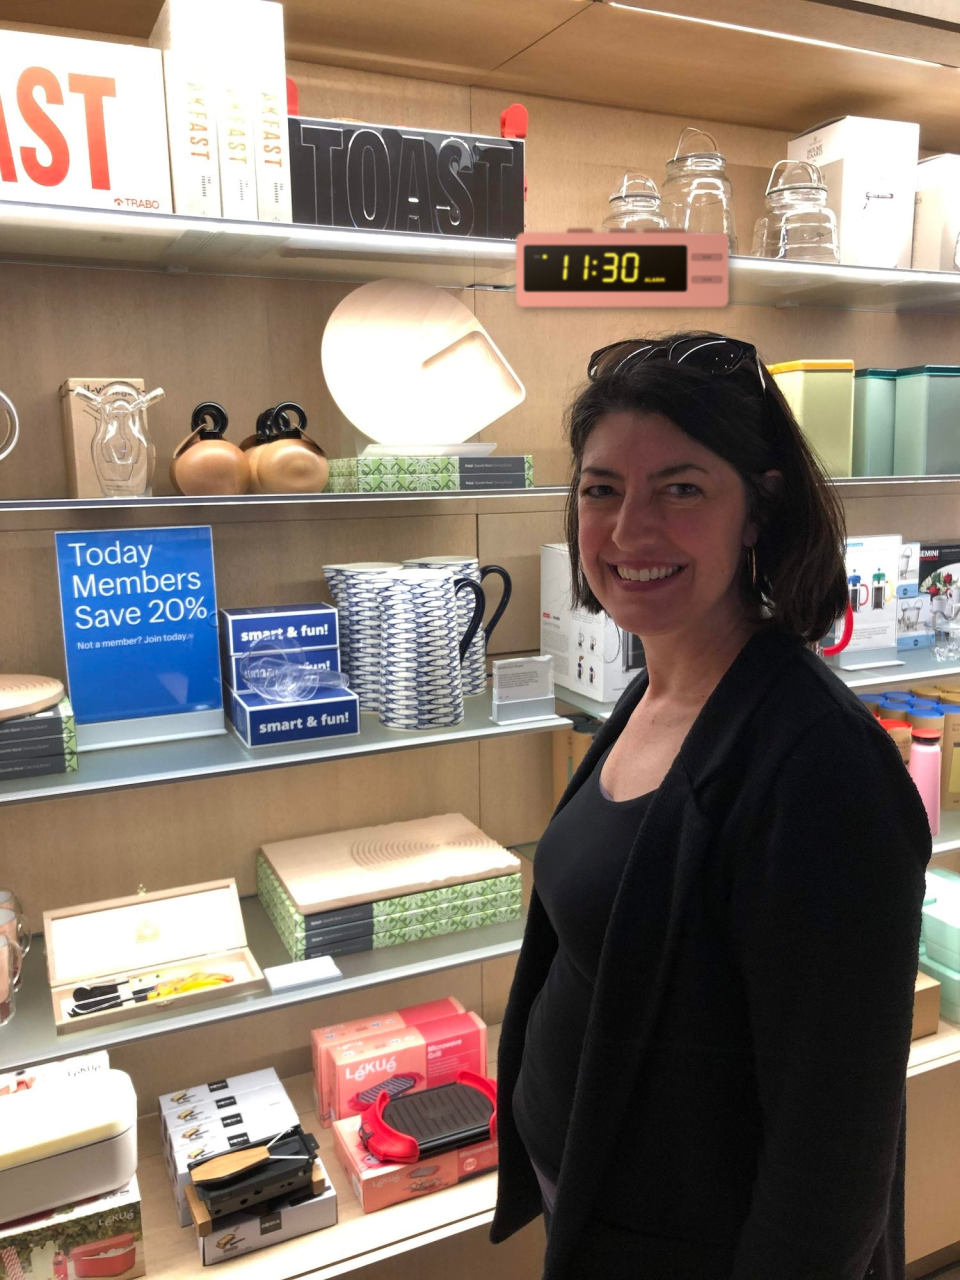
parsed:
11:30
